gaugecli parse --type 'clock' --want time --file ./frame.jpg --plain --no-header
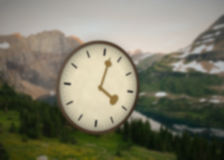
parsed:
4:02
